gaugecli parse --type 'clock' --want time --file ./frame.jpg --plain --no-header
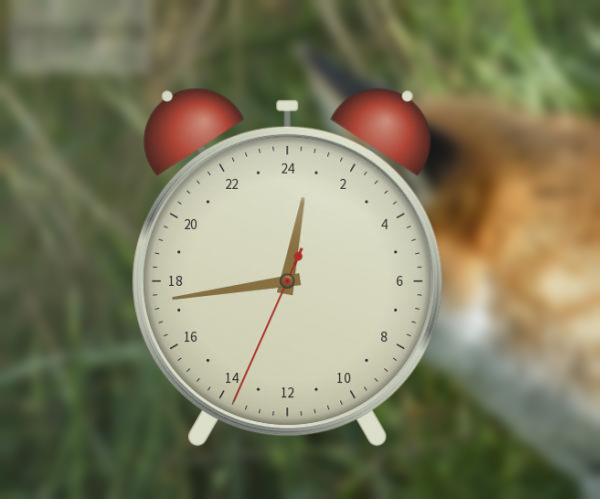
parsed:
0:43:34
